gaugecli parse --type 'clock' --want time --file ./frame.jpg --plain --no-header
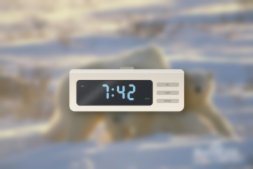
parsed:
7:42
